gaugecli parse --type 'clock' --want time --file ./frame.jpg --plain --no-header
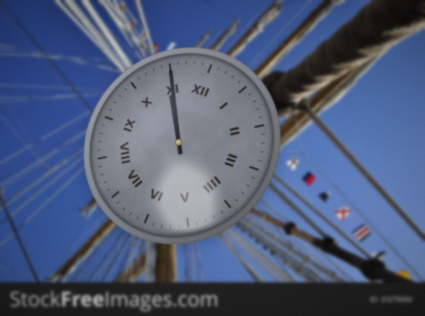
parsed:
10:55
